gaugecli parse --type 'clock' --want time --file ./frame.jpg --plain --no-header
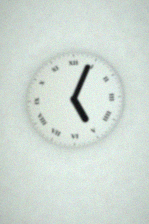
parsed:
5:04
